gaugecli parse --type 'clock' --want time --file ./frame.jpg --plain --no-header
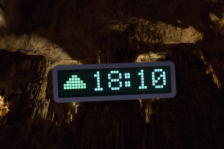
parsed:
18:10
